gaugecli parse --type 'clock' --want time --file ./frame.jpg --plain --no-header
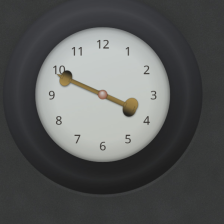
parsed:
3:49
